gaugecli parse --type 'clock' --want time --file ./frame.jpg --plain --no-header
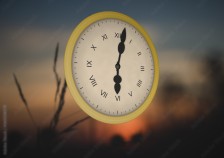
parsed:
6:02
